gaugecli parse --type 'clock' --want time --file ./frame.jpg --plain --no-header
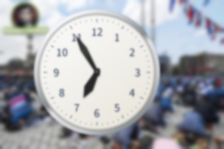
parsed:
6:55
